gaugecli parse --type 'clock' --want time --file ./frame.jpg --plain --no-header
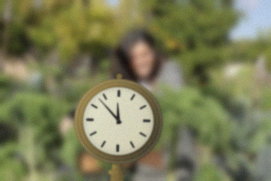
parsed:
11:53
